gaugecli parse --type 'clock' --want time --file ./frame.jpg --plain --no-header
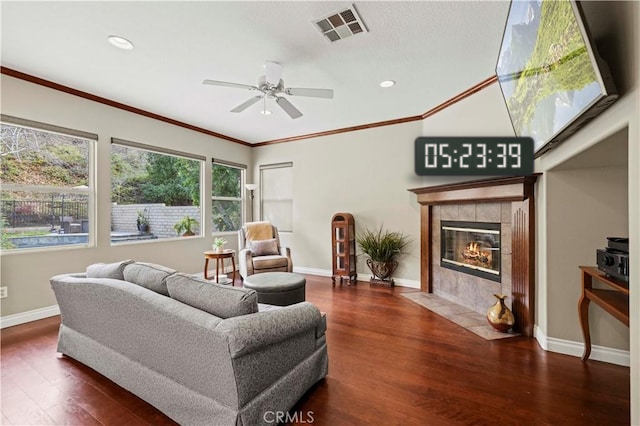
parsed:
5:23:39
